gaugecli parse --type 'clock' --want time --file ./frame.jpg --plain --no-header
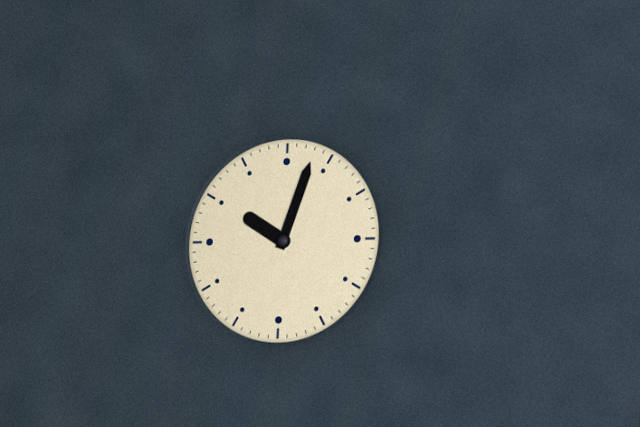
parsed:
10:03
